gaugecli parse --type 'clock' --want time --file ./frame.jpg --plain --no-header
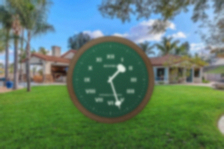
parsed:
1:27
